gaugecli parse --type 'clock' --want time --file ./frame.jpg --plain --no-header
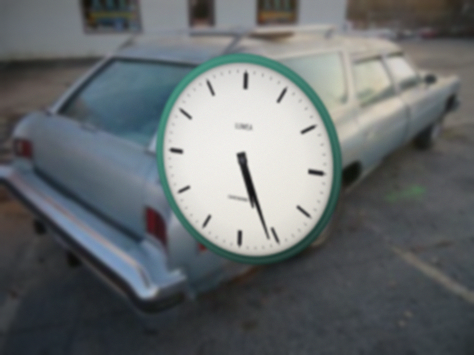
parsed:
5:26
